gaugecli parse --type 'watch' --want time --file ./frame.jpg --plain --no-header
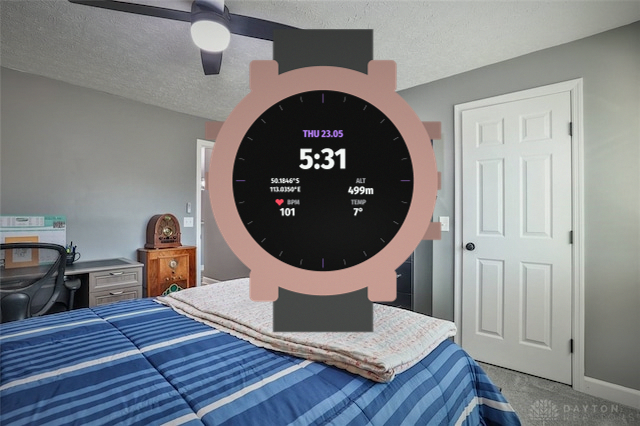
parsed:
5:31
